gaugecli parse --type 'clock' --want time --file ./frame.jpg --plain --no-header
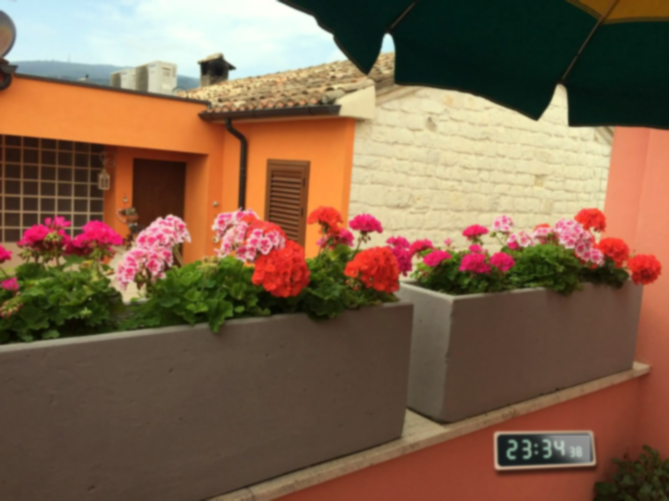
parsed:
23:34
